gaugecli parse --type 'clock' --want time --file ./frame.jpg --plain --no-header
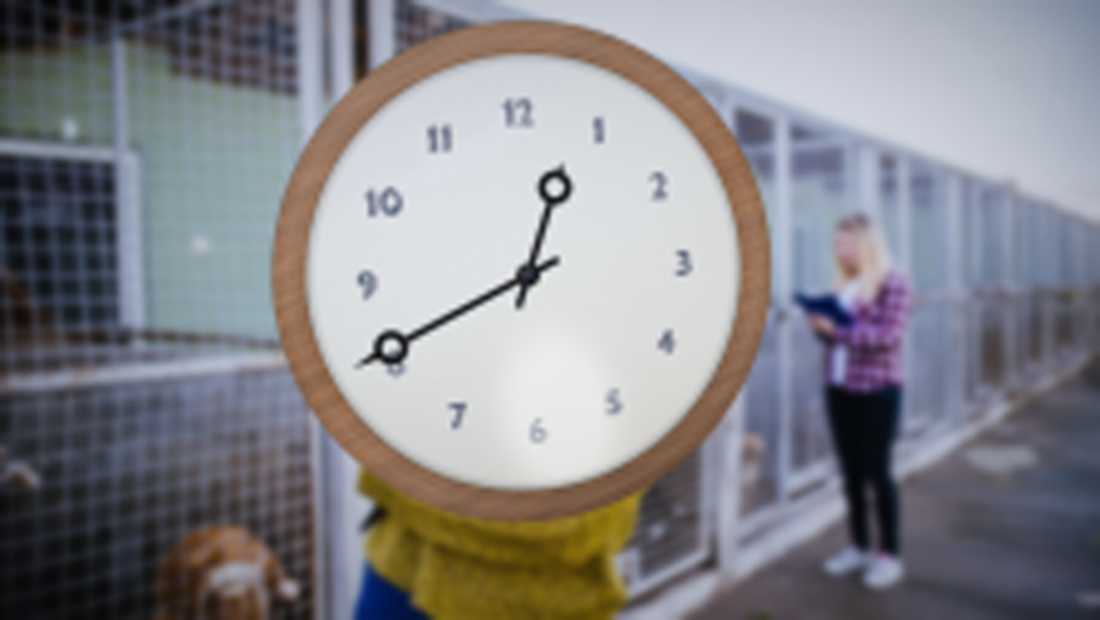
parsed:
12:41
